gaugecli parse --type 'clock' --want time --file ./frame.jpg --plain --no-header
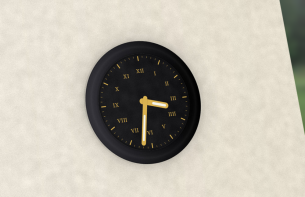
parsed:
3:32
